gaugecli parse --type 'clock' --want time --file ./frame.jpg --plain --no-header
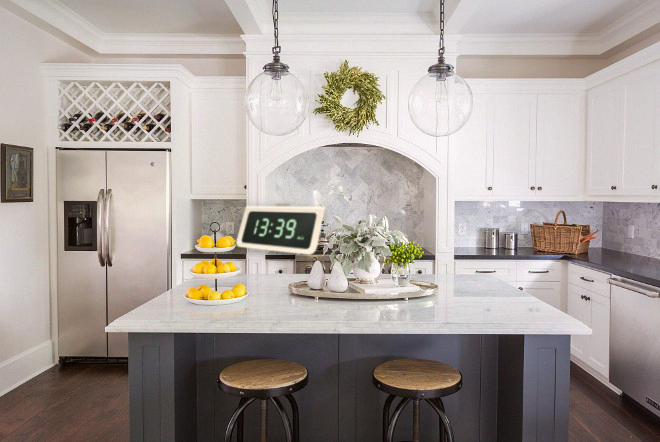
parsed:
13:39
